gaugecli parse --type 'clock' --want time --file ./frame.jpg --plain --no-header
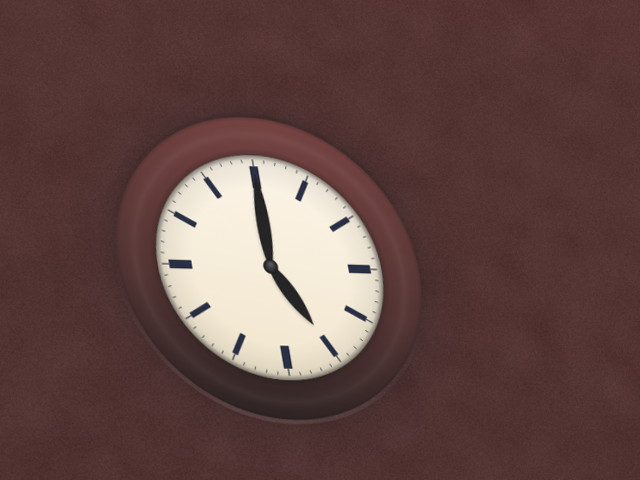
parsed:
5:00
